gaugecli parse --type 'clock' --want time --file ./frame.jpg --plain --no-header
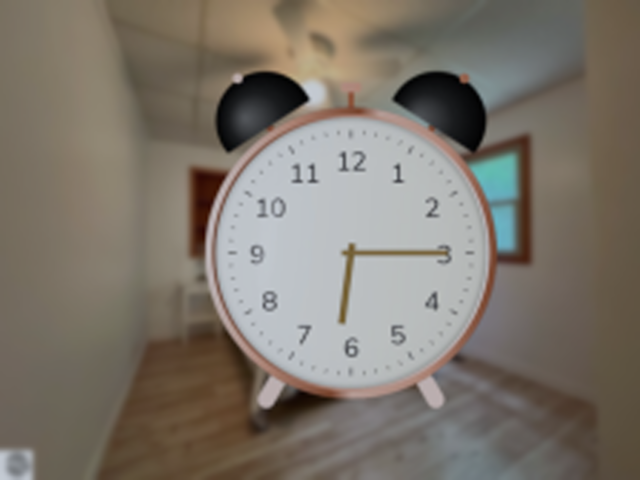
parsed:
6:15
